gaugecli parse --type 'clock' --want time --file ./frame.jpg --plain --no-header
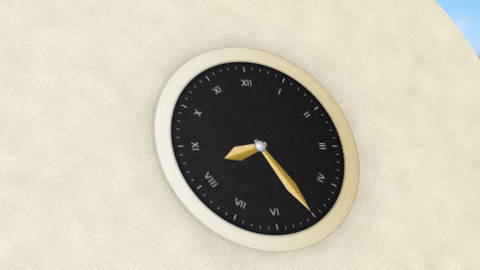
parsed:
8:25
